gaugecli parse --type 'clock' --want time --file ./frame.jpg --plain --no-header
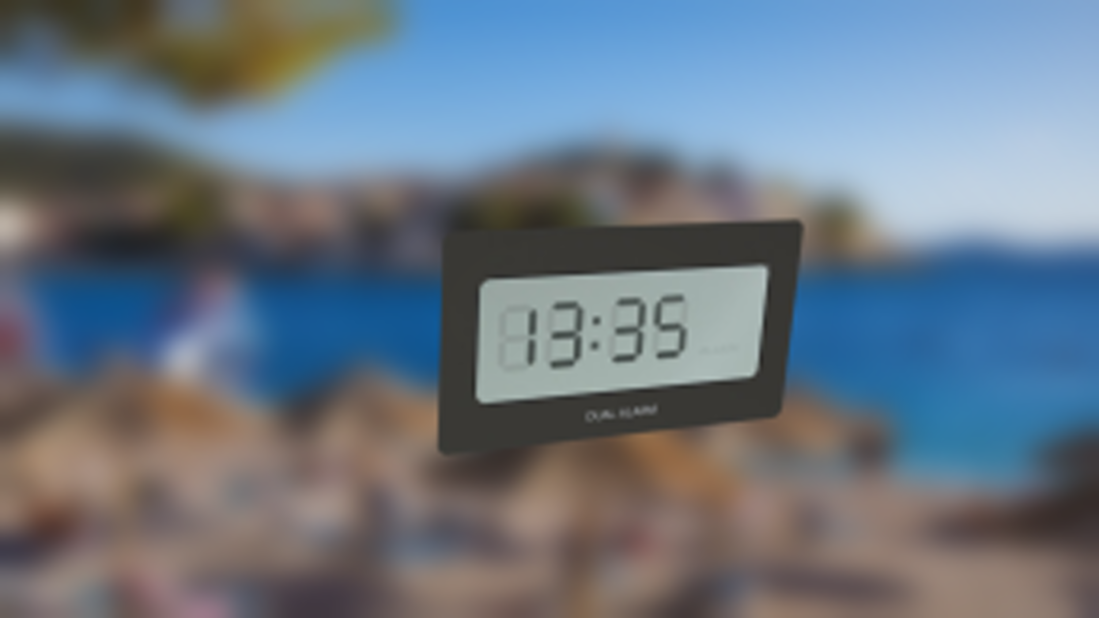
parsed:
13:35
